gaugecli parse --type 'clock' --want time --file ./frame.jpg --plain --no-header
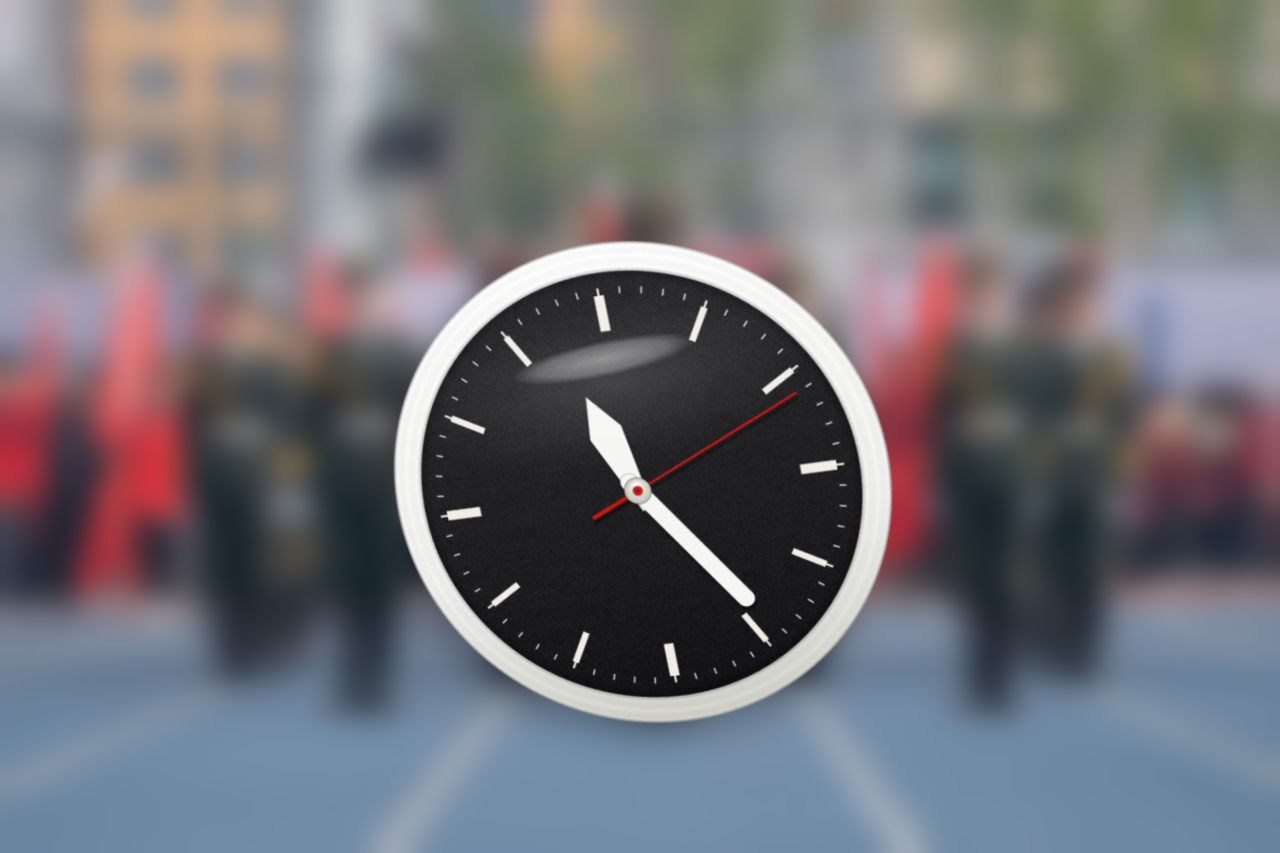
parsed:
11:24:11
